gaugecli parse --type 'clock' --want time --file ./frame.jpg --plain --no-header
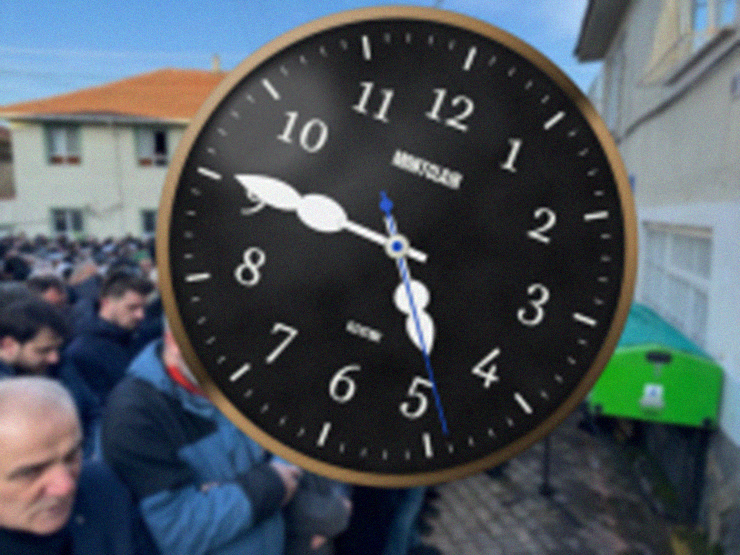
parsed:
4:45:24
